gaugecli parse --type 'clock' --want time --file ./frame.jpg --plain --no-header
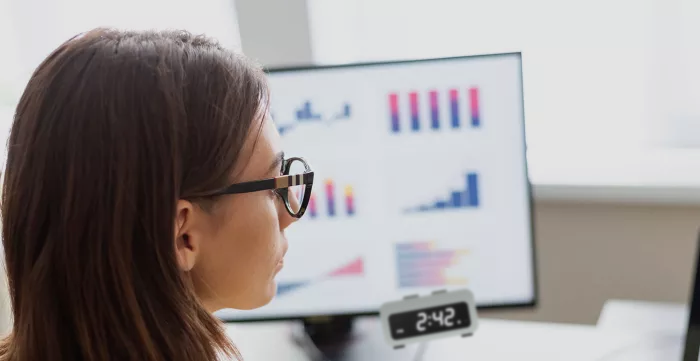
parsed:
2:42
